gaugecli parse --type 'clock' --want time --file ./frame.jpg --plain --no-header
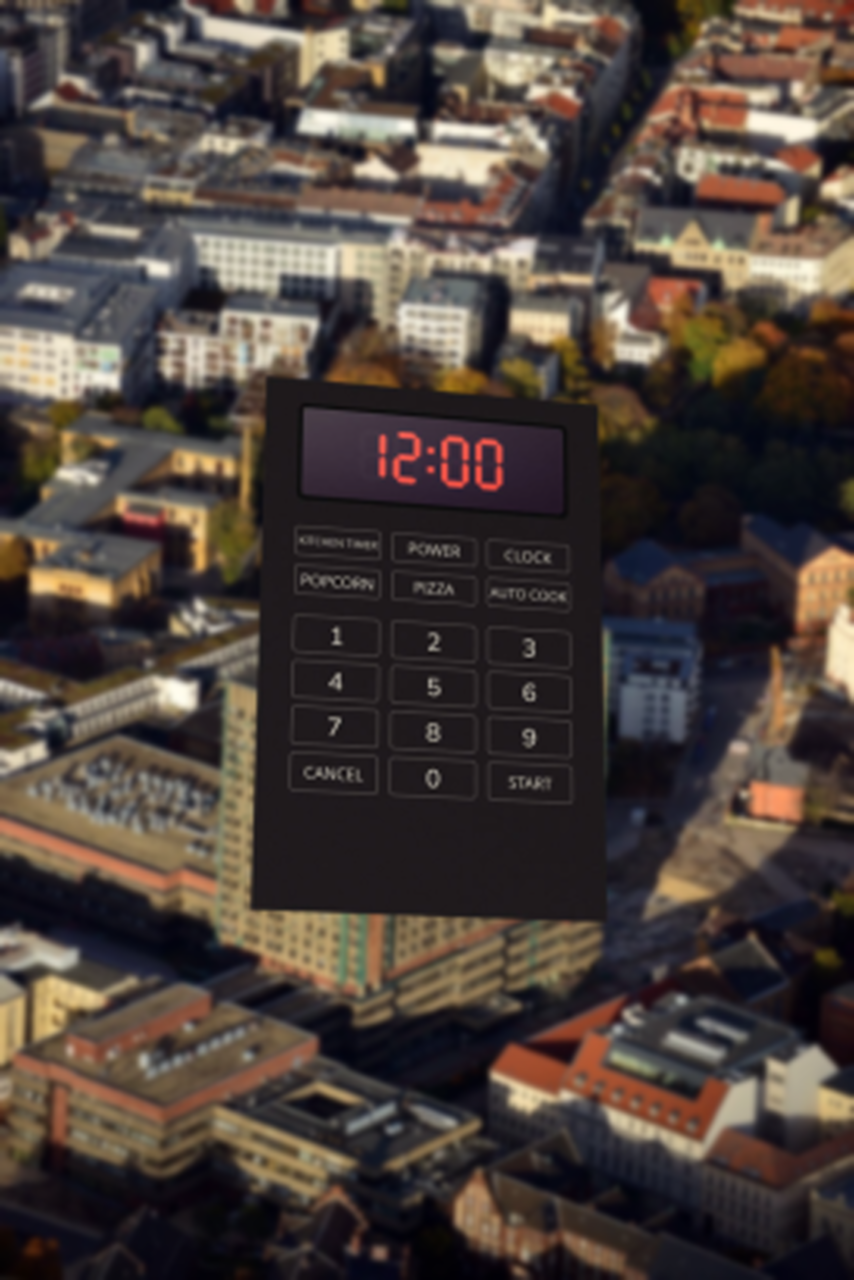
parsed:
12:00
